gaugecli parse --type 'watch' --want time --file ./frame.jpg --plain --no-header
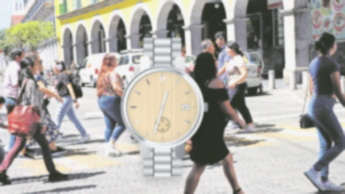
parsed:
12:33
